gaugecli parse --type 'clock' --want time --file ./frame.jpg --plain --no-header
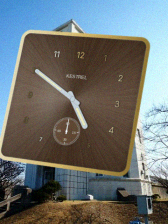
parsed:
4:50
